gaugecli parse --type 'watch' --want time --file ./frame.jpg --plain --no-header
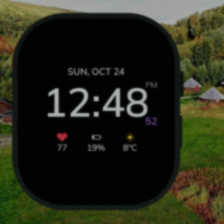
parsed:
12:48:52
